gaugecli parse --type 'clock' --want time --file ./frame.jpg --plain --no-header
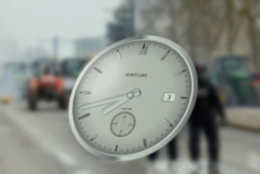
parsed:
7:42
